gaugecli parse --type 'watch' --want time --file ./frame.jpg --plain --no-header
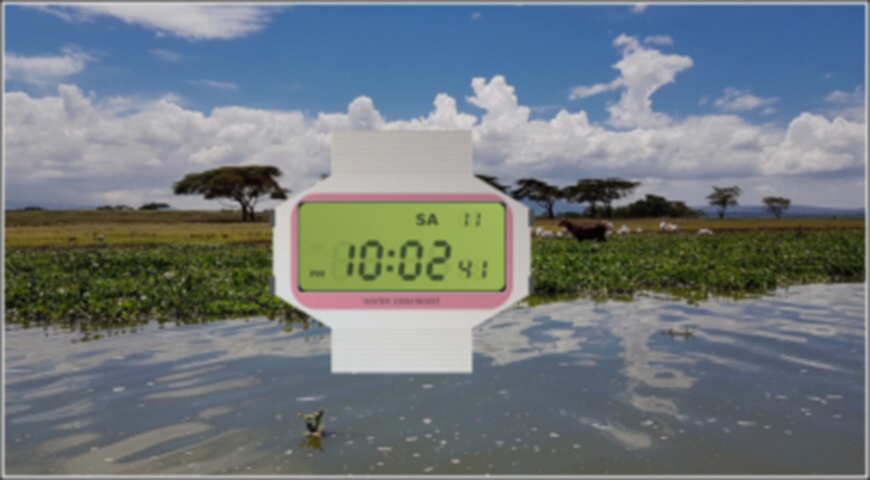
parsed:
10:02:41
